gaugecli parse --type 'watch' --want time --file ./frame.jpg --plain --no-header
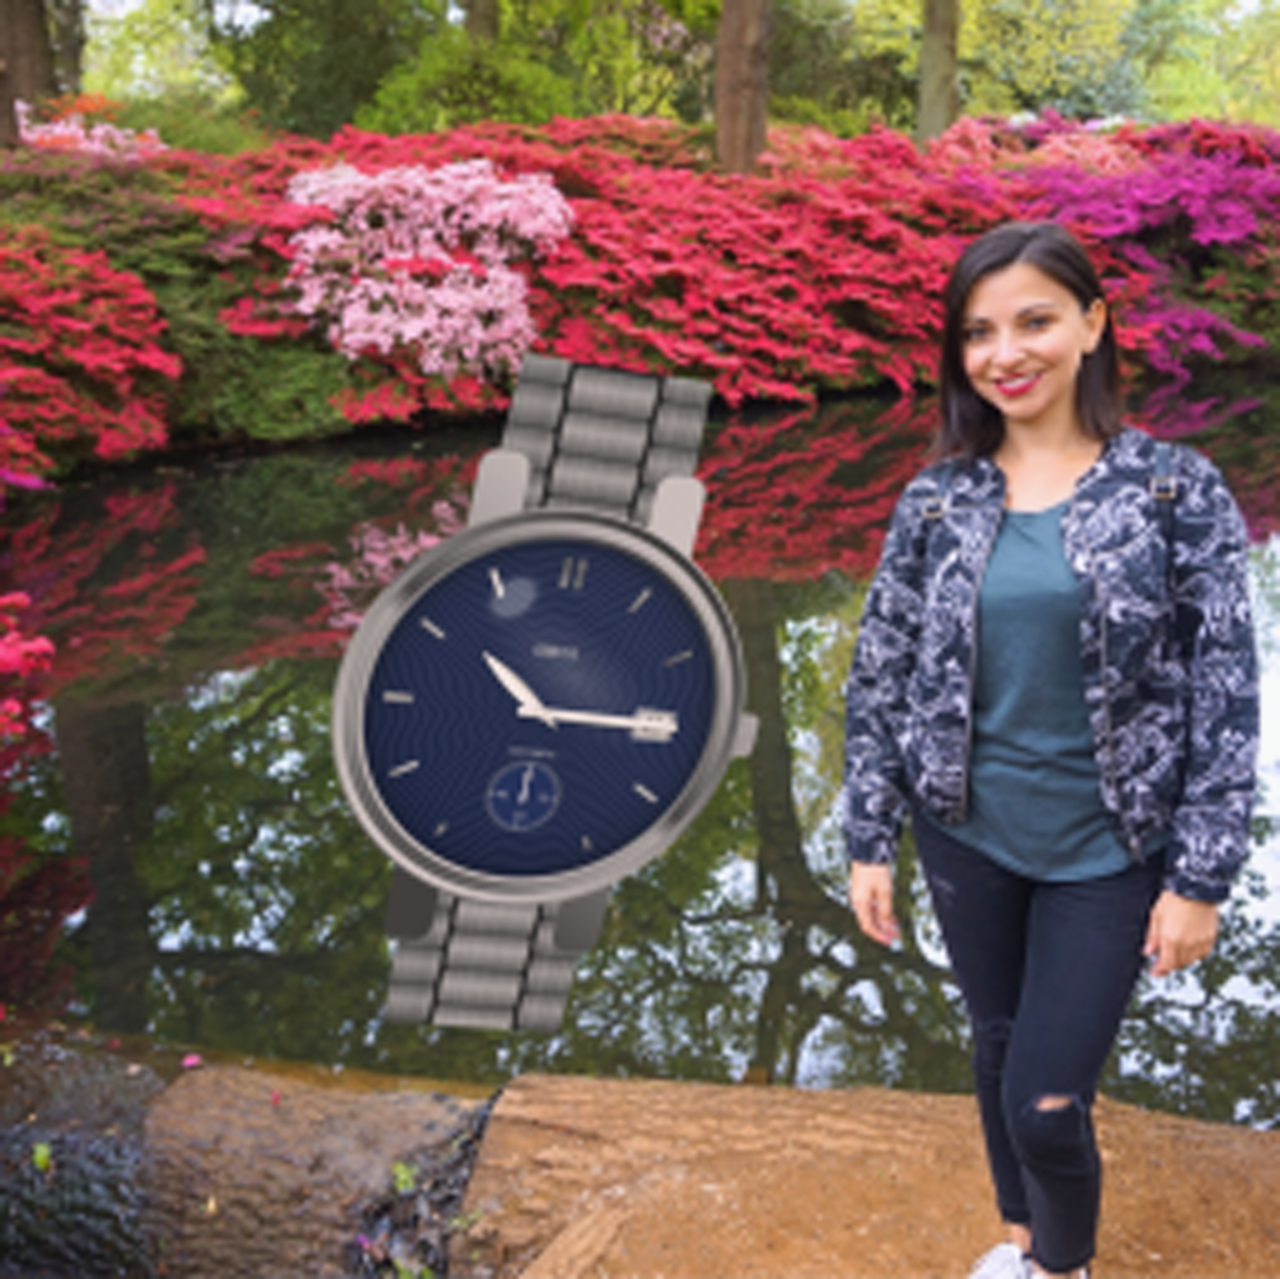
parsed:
10:15
